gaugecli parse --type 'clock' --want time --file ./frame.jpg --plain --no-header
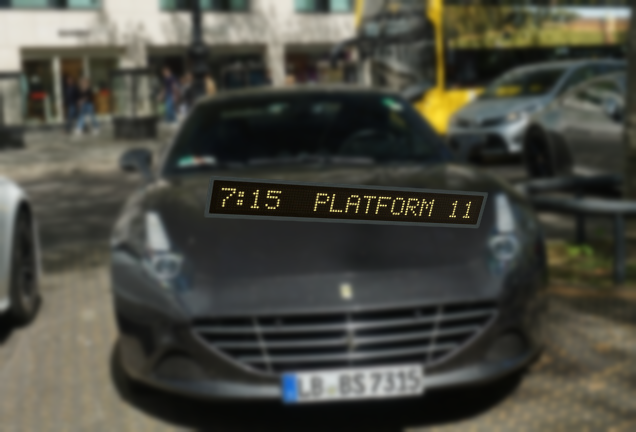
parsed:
7:15
